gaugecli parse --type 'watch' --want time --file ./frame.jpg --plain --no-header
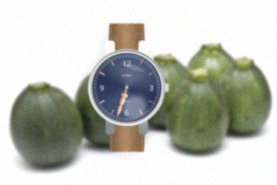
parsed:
6:33
